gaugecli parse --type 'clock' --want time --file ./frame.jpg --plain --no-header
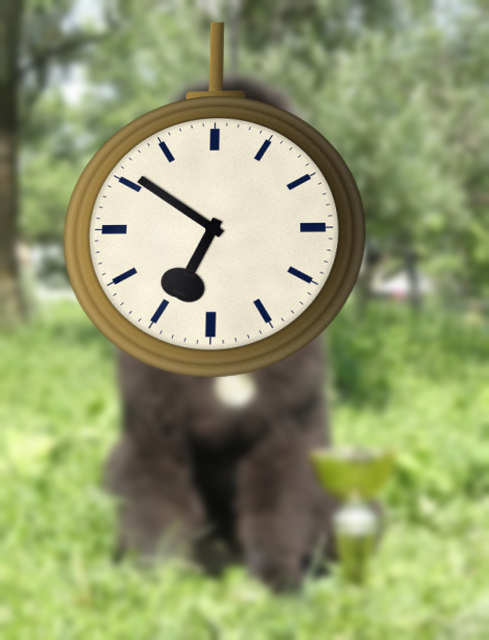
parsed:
6:51
